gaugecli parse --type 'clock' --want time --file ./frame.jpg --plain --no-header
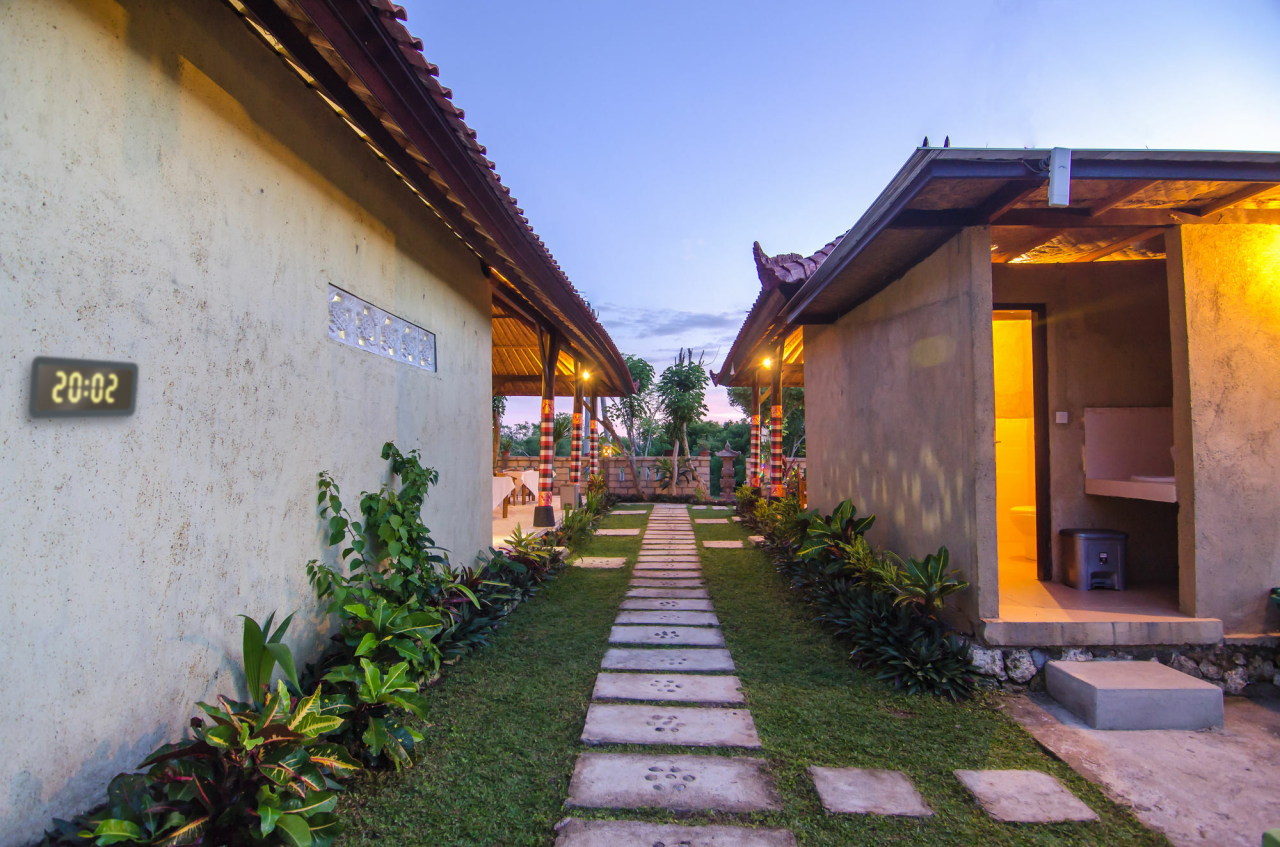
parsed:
20:02
